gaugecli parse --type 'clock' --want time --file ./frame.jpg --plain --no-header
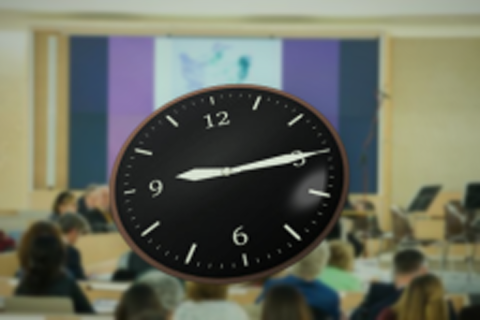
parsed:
9:15
